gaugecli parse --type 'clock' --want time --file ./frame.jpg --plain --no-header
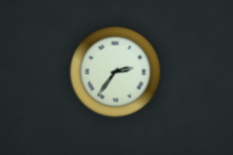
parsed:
2:36
